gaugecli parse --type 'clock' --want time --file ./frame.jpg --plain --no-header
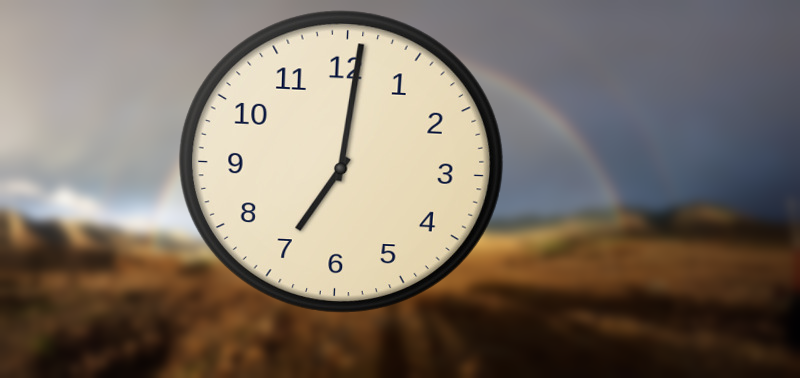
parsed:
7:01
